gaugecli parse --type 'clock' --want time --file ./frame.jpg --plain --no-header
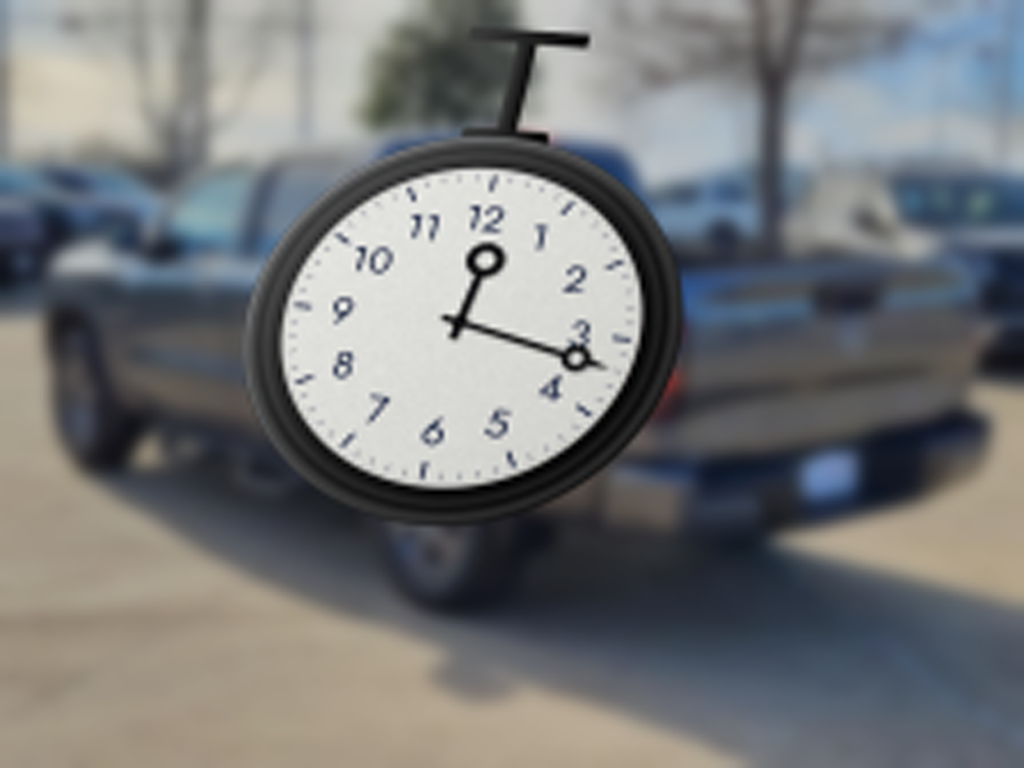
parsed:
12:17
